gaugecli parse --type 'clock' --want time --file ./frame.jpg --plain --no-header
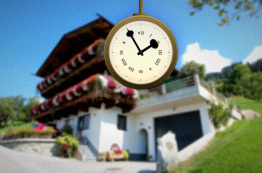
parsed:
1:55
